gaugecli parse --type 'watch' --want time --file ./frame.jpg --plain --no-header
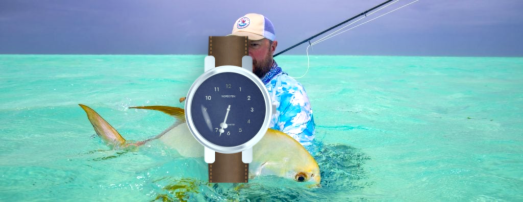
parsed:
6:33
